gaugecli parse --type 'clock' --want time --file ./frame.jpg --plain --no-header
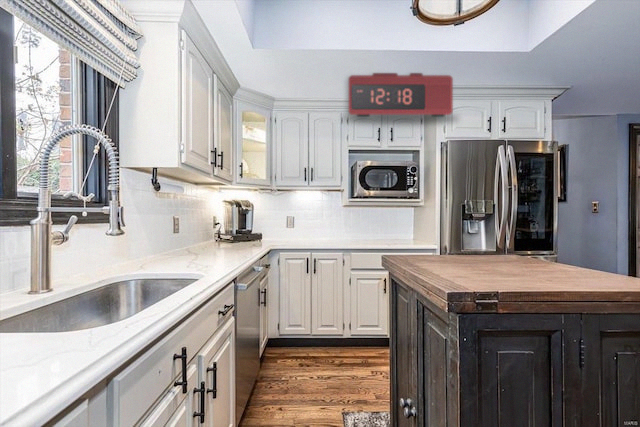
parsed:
12:18
